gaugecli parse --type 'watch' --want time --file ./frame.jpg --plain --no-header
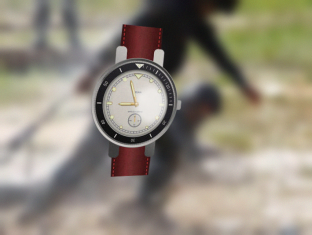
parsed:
8:57
